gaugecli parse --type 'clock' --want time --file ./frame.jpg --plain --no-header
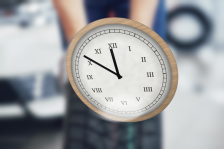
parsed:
11:51
